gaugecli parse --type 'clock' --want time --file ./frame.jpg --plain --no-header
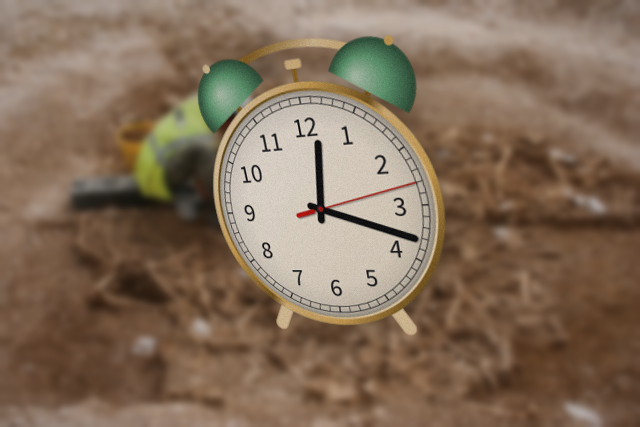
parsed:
12:18:13
